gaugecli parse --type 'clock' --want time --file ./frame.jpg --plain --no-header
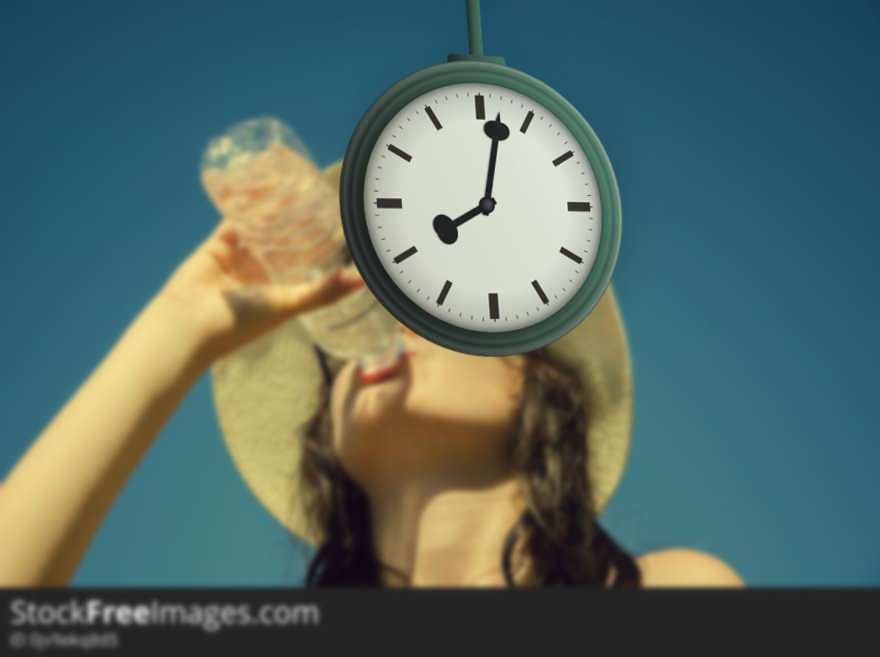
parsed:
8:02
